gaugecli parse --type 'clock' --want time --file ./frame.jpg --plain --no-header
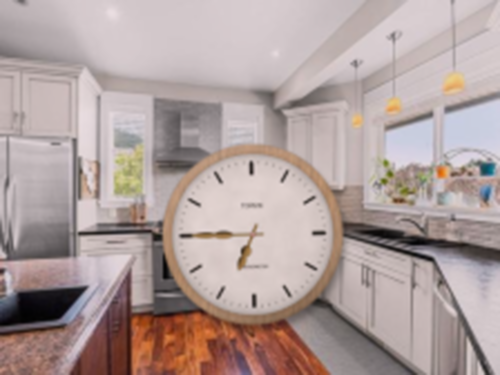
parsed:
6:45
